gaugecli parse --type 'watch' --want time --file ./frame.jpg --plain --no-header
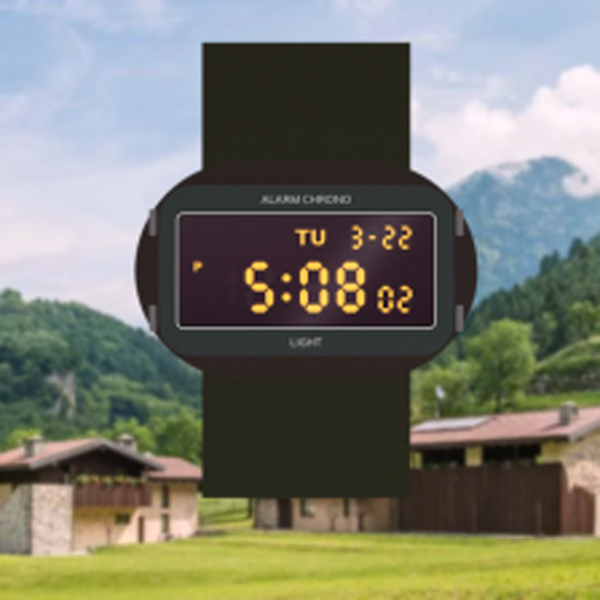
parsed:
5:08:02
